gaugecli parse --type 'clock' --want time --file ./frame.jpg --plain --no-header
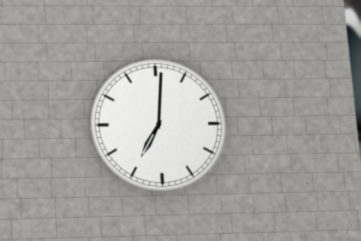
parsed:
7:01
